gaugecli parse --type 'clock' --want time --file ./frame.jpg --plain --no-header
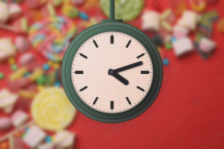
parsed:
4:12
